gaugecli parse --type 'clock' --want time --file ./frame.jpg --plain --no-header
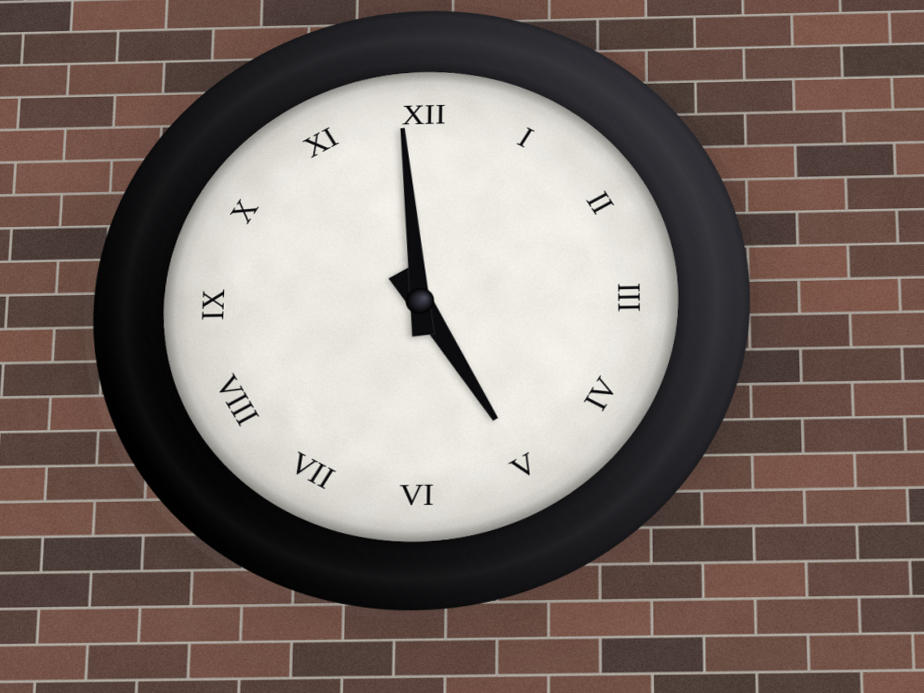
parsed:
4:59
